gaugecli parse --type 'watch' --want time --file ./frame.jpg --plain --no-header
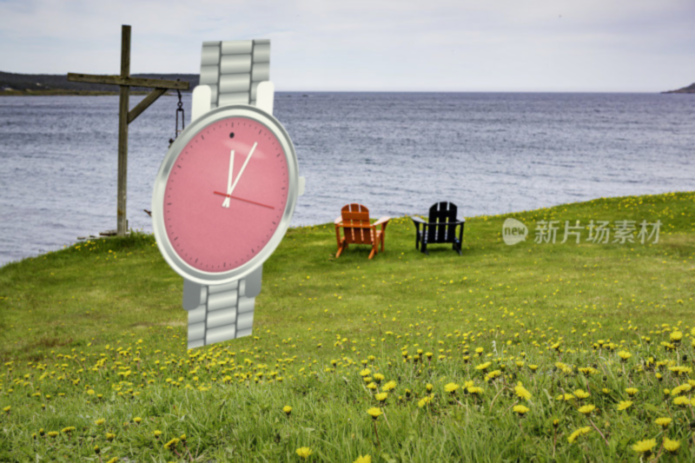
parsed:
12:05:18
